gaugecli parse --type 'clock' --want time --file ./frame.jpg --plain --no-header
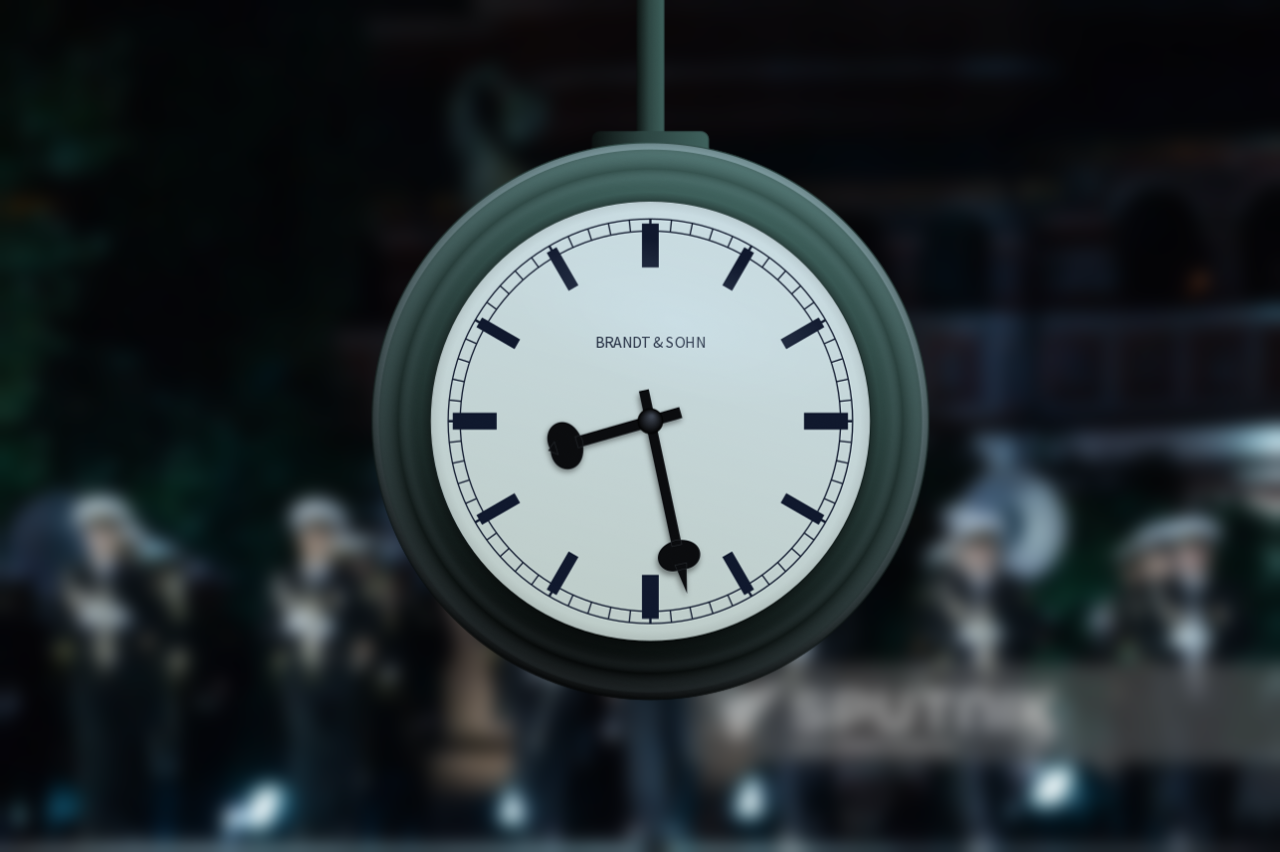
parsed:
8:28
